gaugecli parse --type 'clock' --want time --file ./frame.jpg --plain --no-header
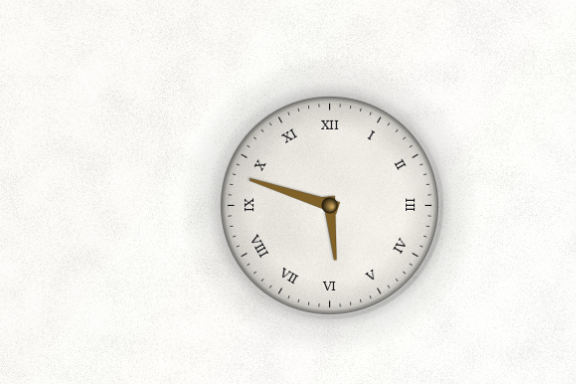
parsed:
5:48
